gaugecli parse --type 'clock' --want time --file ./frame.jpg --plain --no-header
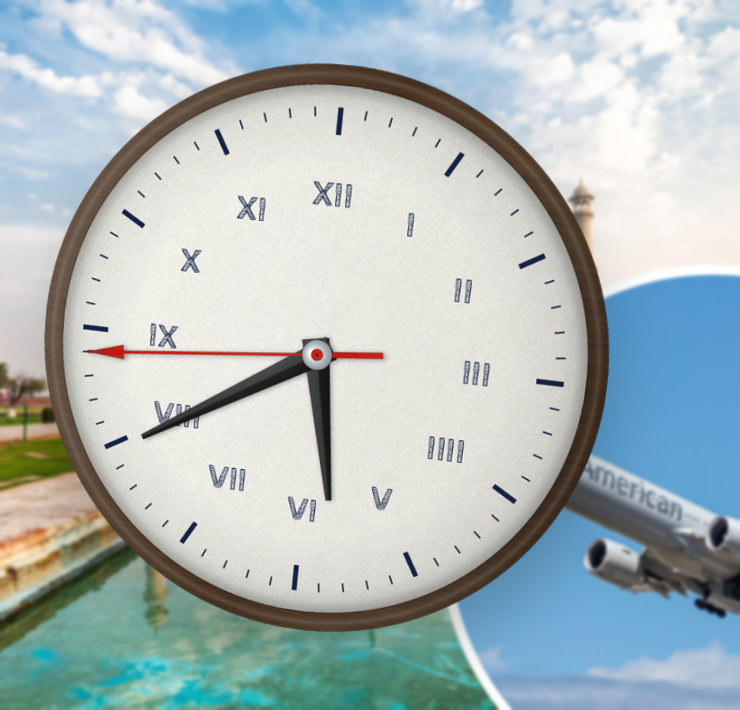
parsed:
5:39:44
